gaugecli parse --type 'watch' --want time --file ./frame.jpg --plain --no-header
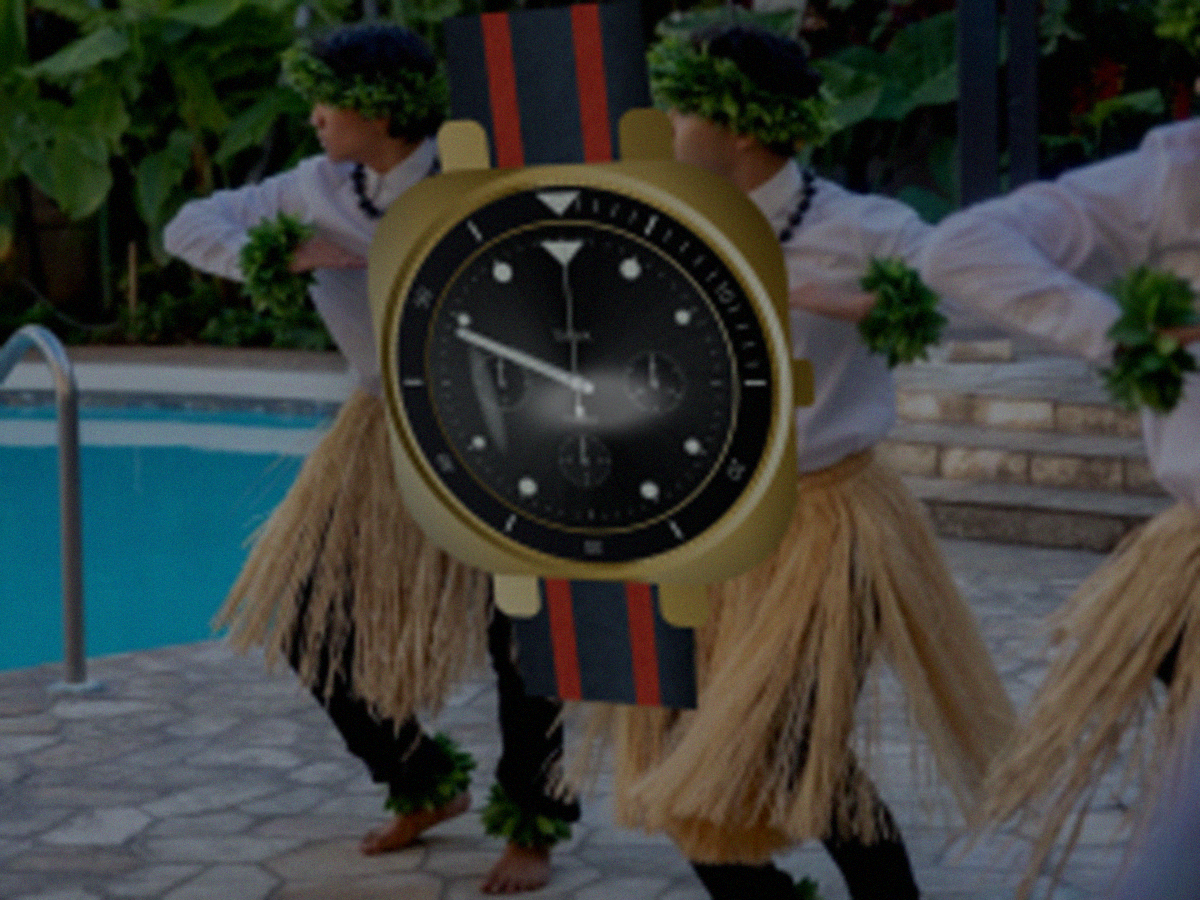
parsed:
9:49
